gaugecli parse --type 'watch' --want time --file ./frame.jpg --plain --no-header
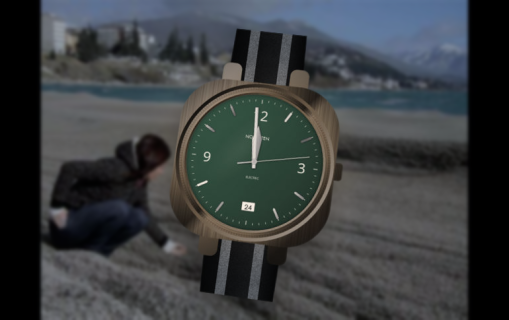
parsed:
11:59:13
